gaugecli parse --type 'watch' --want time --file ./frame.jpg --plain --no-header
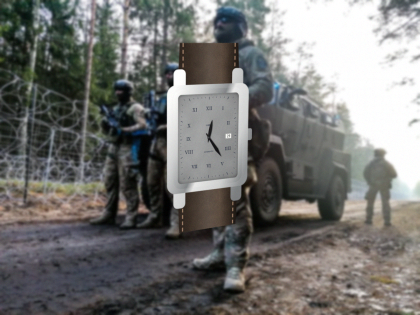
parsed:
12:24
